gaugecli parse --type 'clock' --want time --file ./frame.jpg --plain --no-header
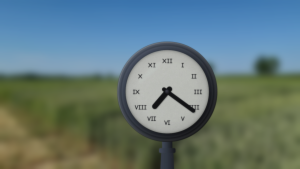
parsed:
7:21
